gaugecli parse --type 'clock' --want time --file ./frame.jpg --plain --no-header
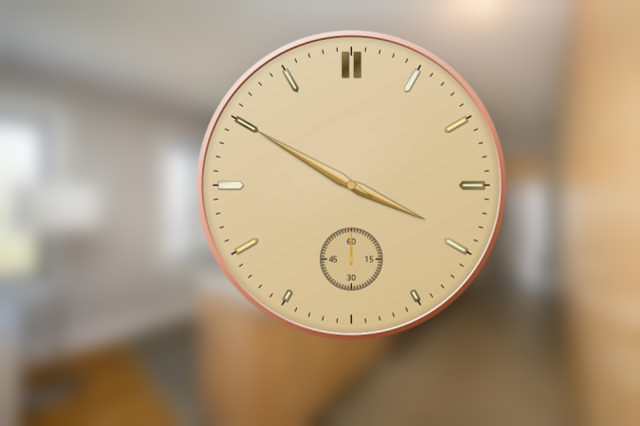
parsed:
3:50
